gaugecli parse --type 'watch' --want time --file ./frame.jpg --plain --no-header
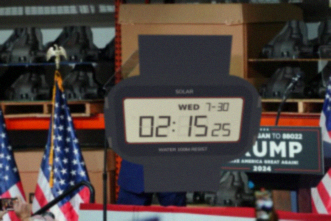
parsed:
2:15:25
